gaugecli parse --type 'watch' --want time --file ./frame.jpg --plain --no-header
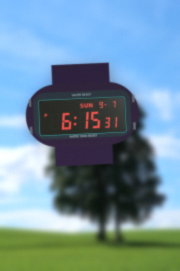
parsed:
6:15:31
